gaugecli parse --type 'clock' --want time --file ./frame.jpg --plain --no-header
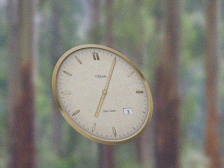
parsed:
7:05
